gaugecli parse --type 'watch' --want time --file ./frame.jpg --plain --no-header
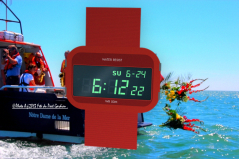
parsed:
6:12:22
